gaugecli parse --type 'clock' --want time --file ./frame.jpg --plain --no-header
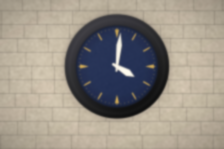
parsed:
4:01
